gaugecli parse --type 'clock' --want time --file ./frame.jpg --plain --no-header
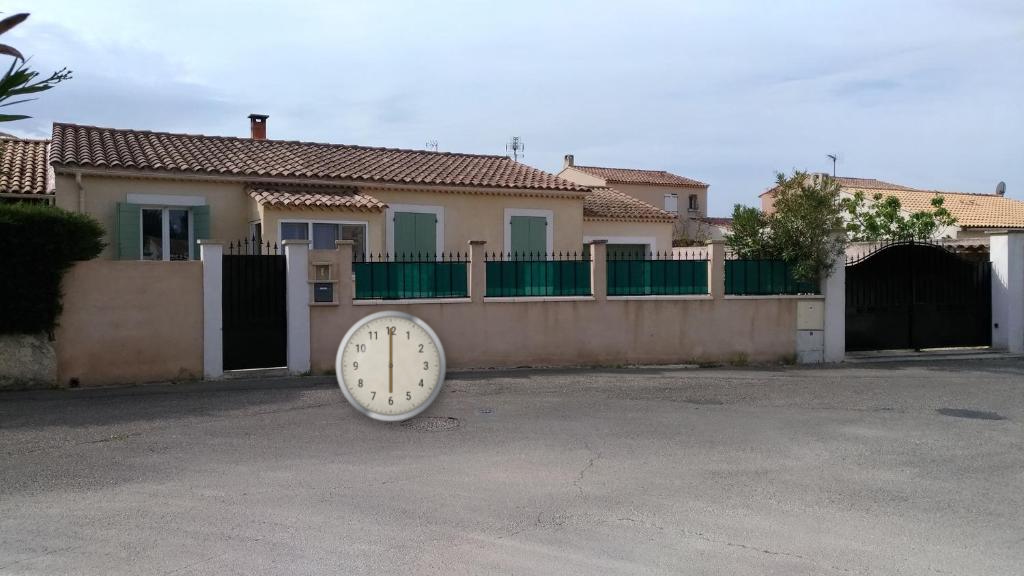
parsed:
6:00
